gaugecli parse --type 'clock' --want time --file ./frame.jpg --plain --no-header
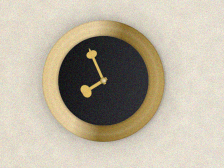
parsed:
7:56
